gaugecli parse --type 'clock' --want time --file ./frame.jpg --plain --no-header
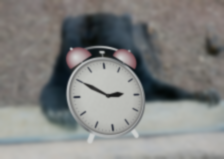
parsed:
2:50
